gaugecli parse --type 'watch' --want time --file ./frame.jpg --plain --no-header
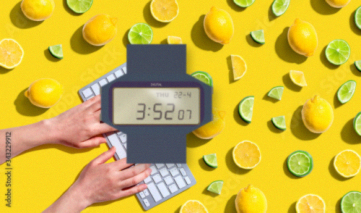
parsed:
3:52:07
